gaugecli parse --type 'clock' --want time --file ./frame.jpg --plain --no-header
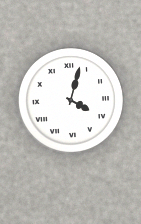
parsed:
4:03
